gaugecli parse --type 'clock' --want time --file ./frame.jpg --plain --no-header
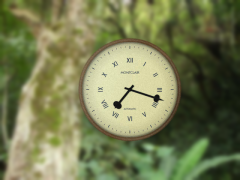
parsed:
7:18
